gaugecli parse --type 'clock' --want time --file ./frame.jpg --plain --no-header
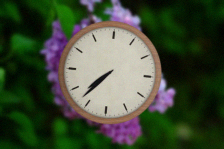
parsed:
7:37
